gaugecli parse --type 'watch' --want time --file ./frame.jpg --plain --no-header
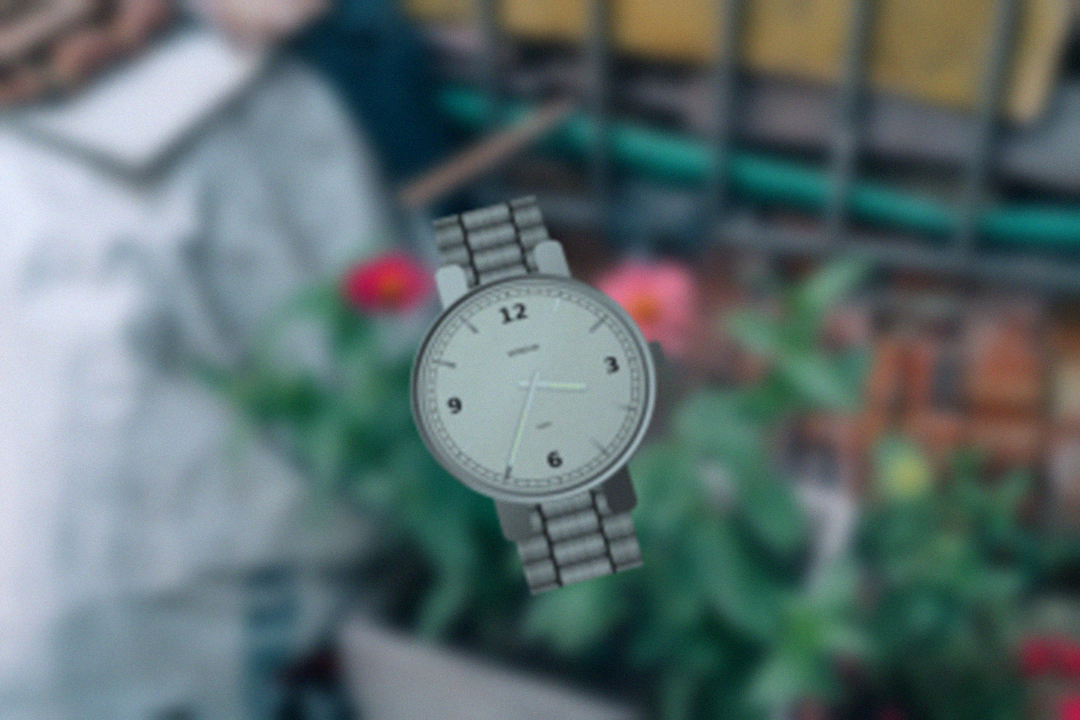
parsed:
3:35
